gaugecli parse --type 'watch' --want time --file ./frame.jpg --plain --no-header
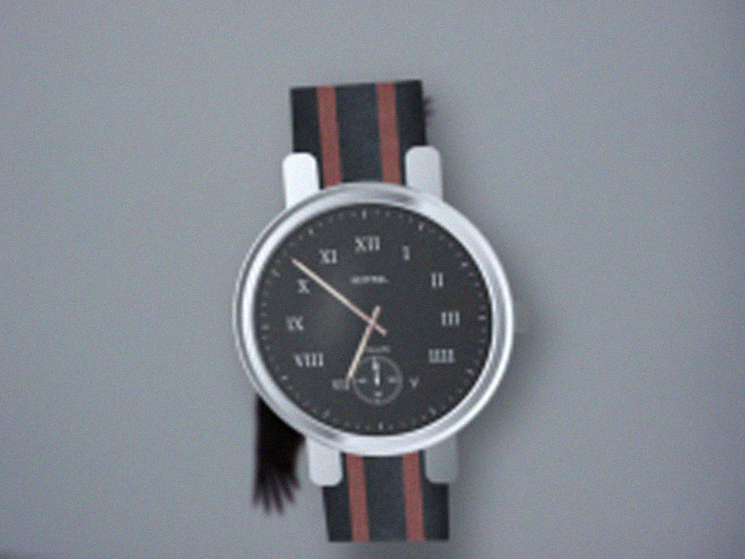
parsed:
6:52
